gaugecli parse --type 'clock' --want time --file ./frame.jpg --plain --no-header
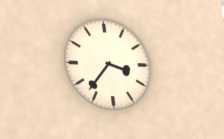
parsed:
3:37
